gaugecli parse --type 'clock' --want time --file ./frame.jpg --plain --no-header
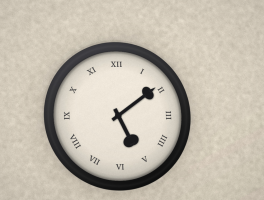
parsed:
5:09
